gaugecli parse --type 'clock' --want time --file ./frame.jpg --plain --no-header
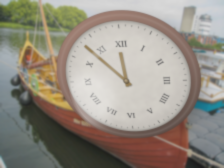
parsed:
11:53
